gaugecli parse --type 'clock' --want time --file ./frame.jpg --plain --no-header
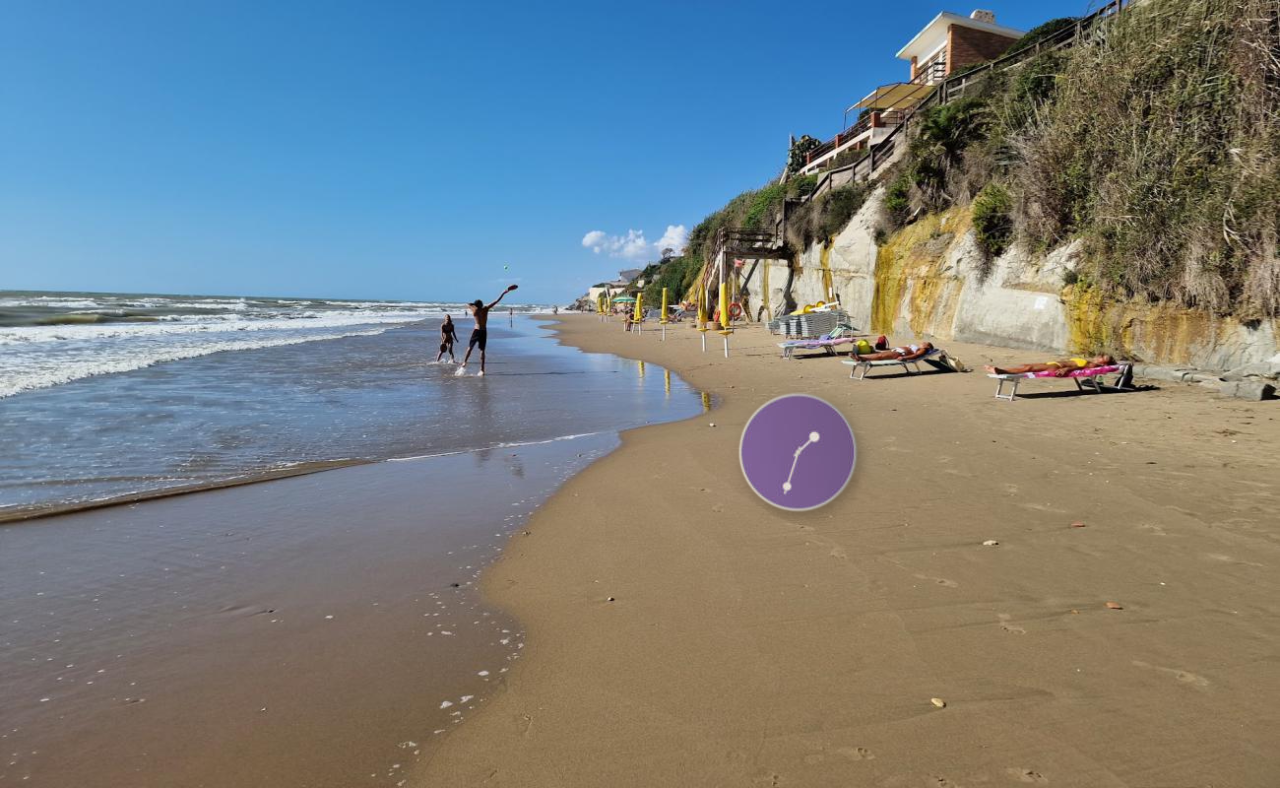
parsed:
1:33
